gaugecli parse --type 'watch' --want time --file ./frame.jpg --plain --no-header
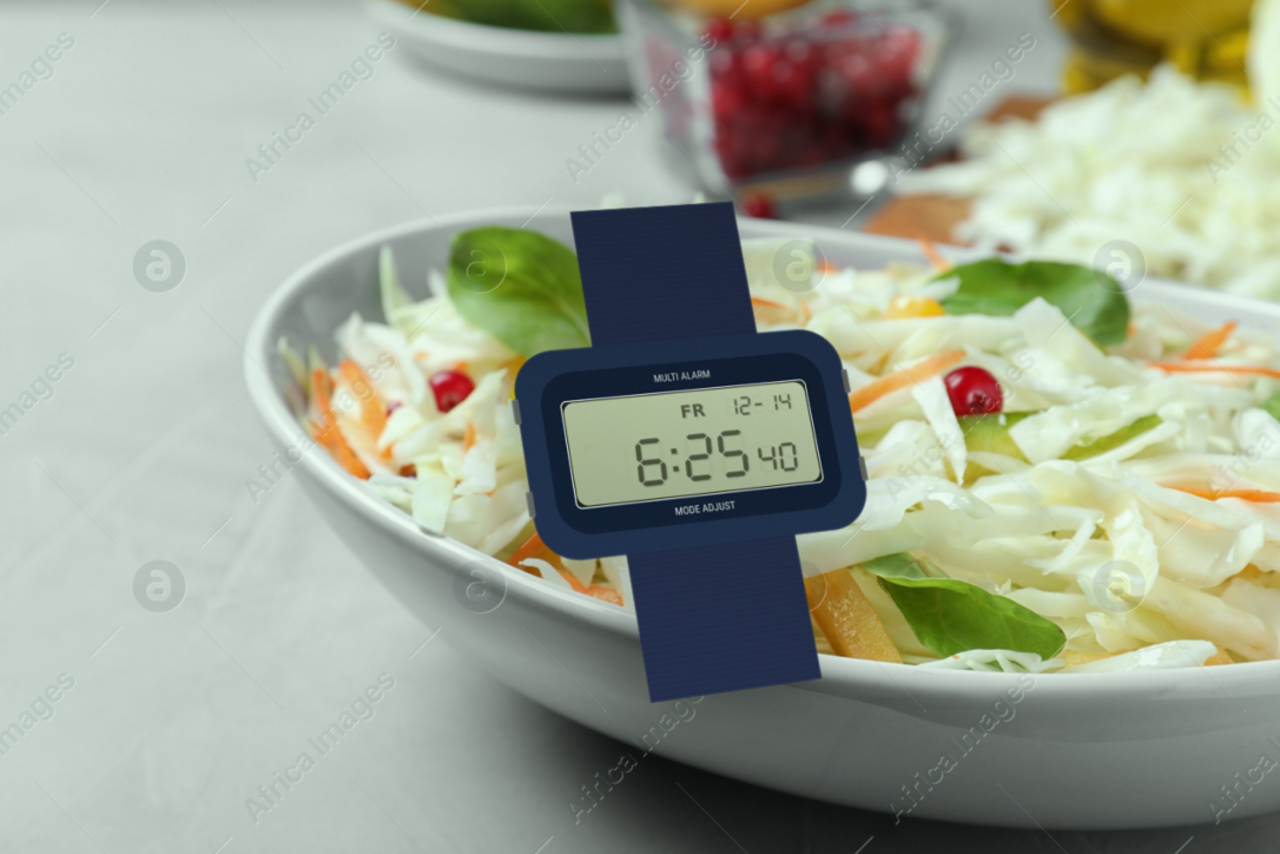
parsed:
6:25:40
